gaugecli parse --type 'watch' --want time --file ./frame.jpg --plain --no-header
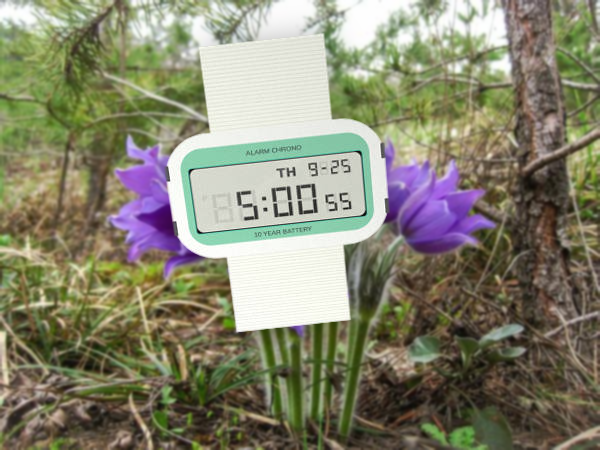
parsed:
5:00:55
